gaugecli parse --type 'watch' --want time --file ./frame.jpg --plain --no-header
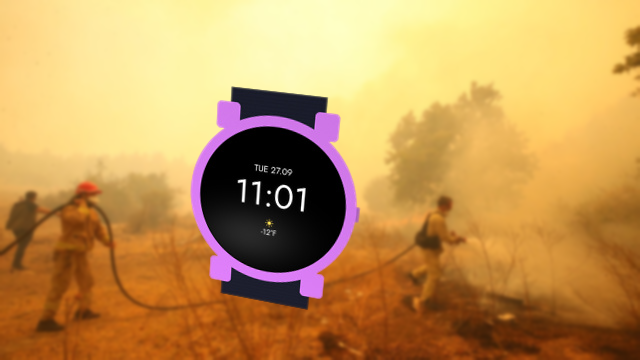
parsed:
11:01
